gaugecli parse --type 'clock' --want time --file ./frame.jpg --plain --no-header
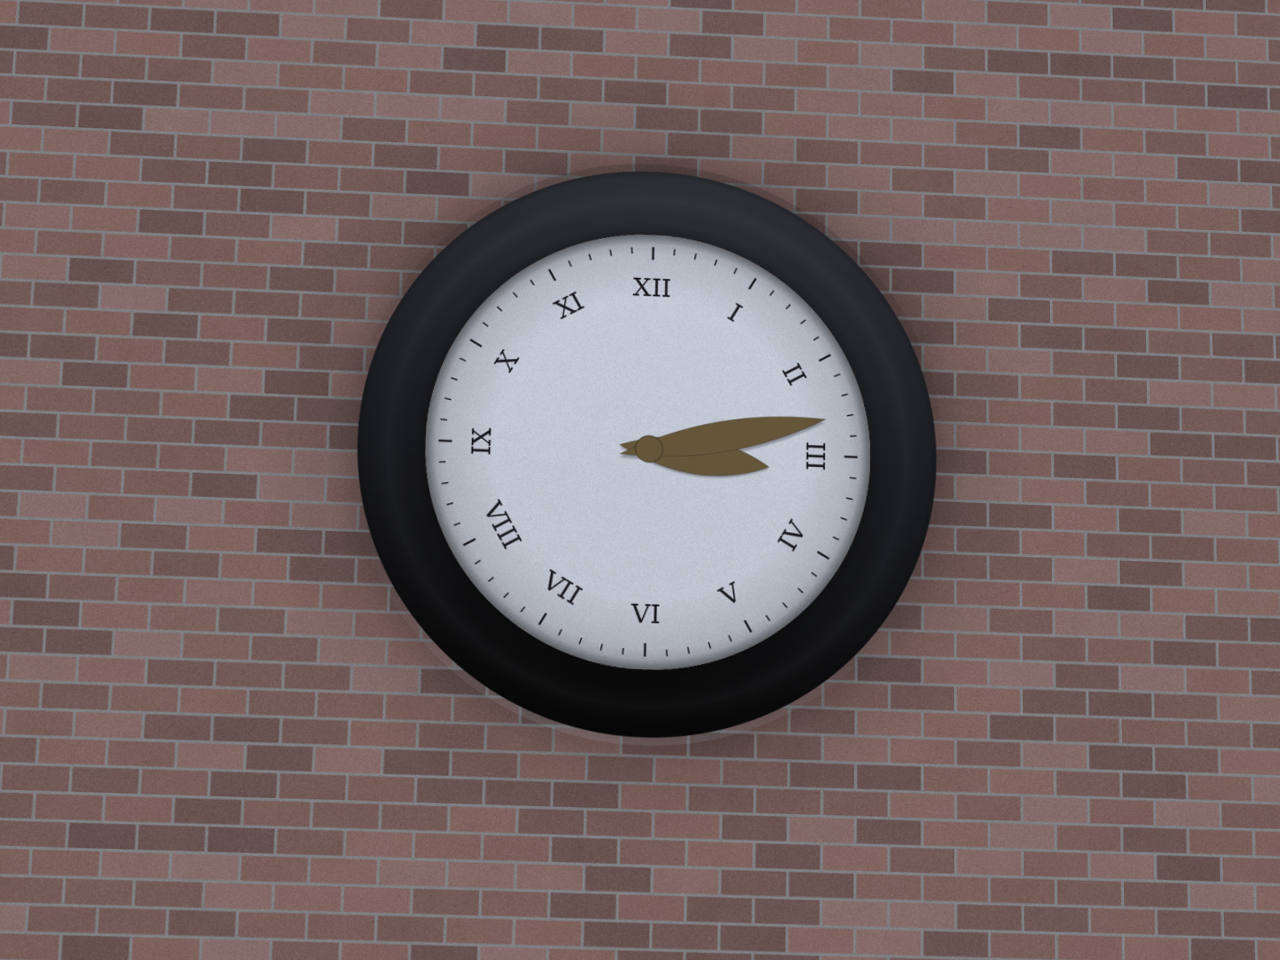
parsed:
3:13
